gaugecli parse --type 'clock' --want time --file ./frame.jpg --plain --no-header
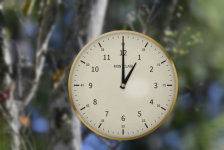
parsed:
1:00
